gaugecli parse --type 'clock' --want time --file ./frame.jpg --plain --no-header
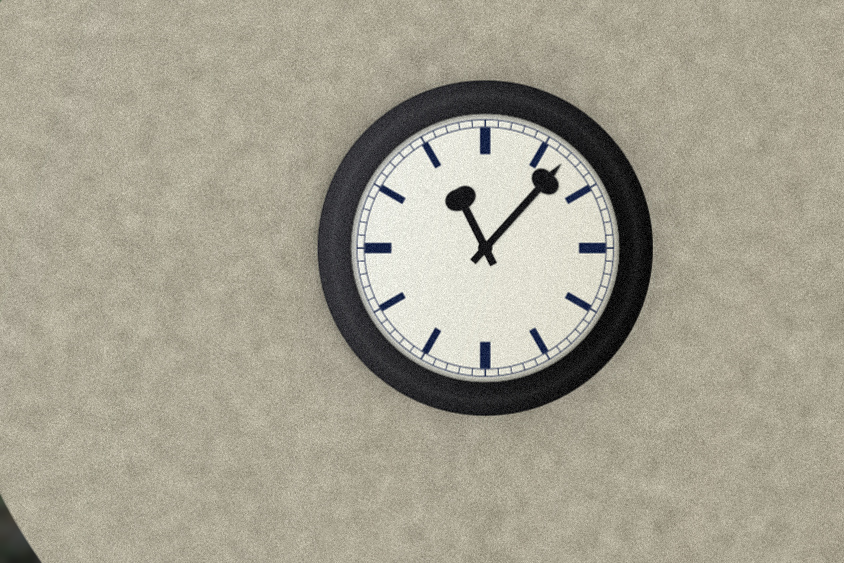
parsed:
11:07
